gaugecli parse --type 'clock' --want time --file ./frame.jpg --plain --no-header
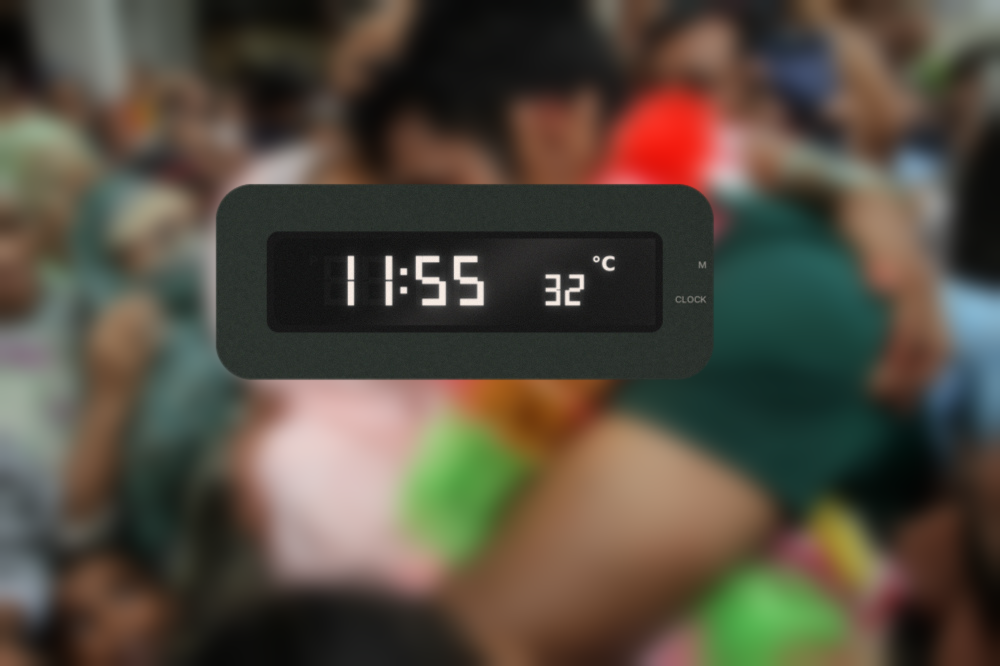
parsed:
11:55
